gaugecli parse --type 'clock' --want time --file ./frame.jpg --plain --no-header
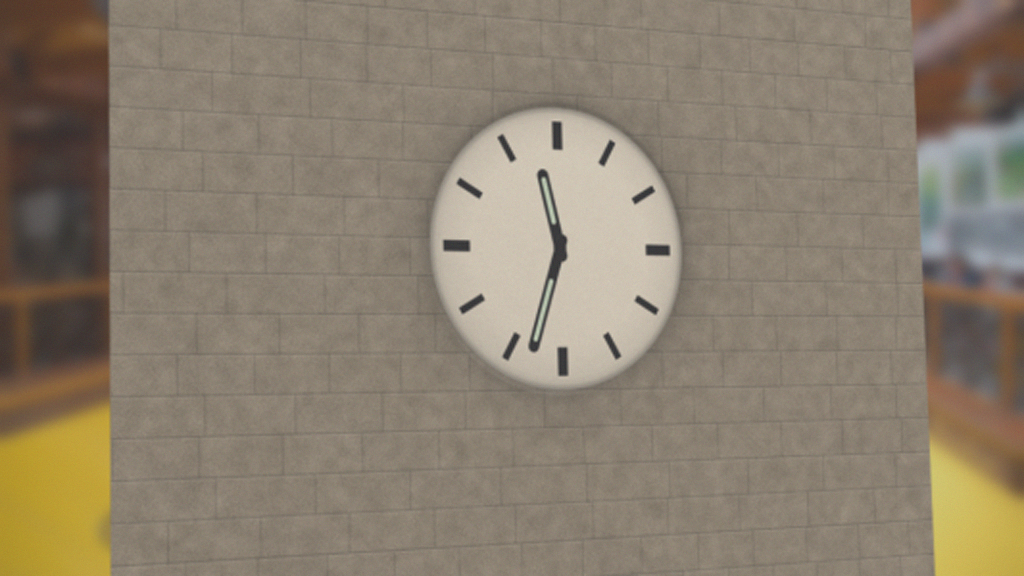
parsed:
11:33
